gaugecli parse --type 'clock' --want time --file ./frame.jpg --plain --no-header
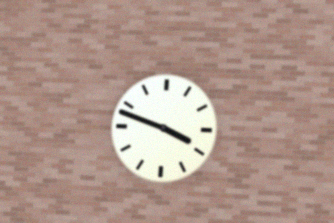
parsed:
3:48
